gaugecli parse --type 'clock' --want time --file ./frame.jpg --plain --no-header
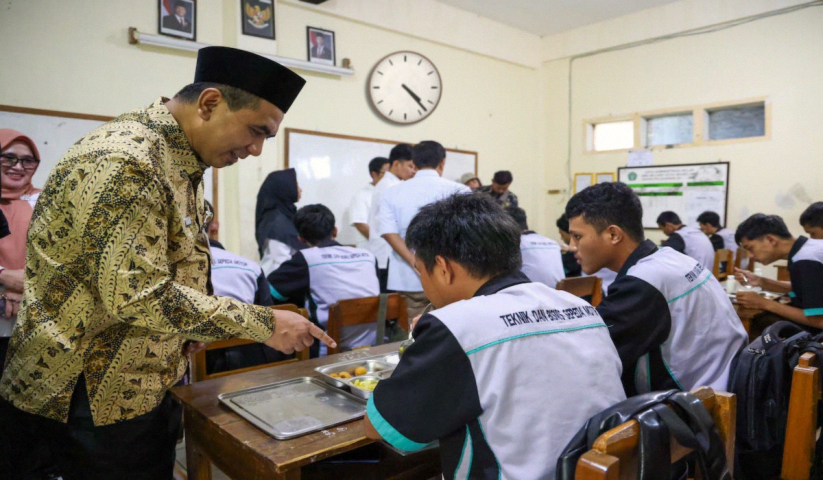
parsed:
4:23
